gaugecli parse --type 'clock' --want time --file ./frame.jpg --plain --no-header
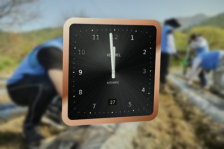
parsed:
11:59
